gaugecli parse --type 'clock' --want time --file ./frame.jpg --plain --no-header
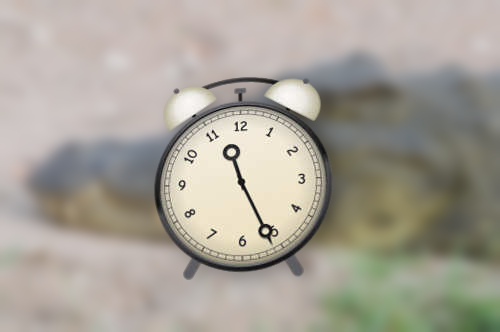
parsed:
11:26
